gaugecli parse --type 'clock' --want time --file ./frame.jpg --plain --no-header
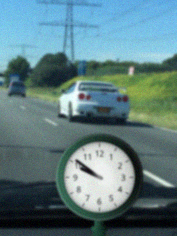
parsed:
9:51
